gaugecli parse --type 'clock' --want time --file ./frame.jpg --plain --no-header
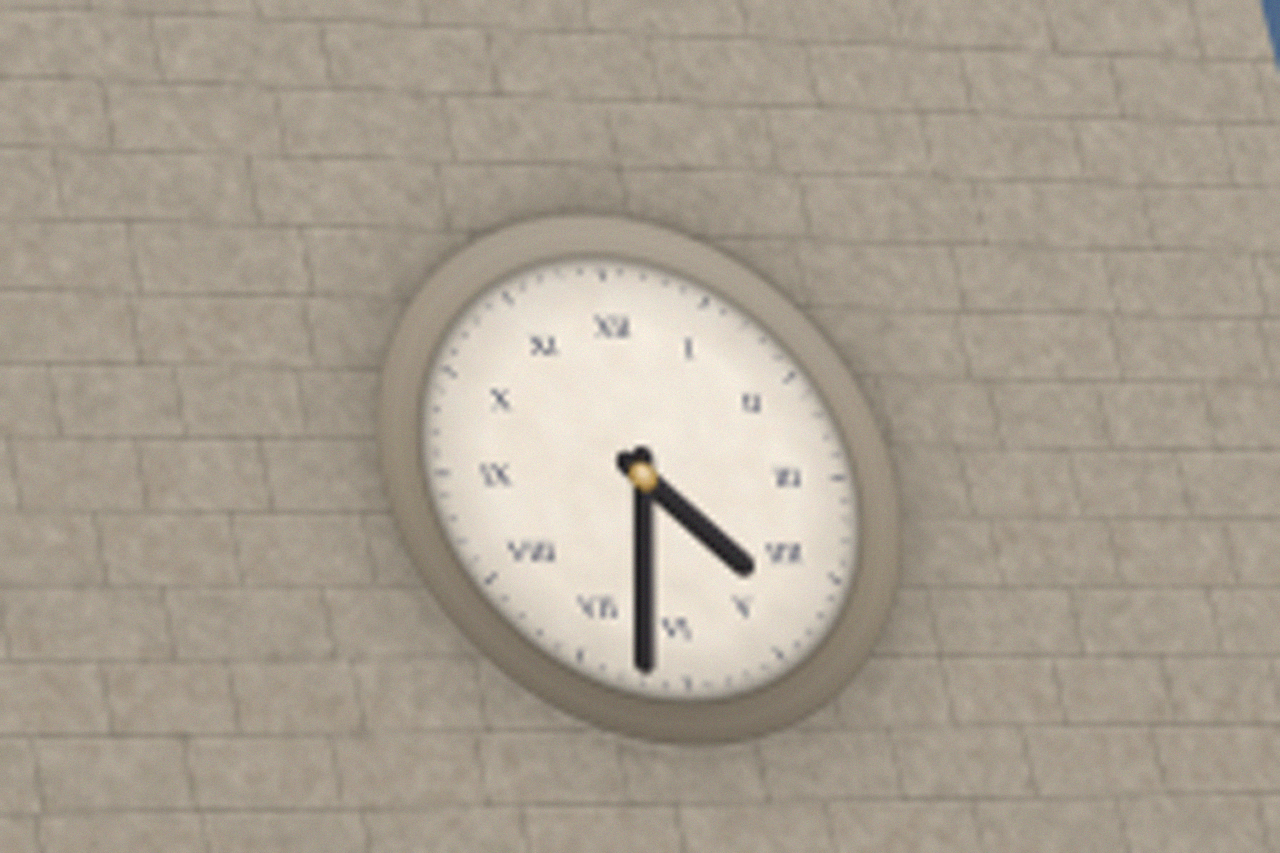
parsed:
4:32
